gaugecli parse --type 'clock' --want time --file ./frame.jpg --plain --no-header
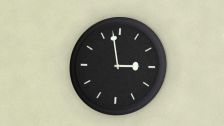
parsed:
2:58
